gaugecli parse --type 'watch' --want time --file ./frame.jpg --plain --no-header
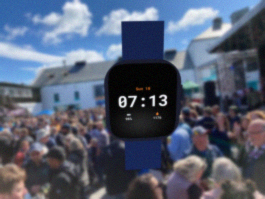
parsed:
7:13
